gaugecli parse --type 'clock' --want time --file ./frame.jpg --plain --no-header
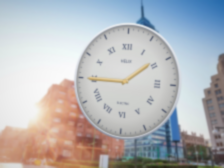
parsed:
1:45
